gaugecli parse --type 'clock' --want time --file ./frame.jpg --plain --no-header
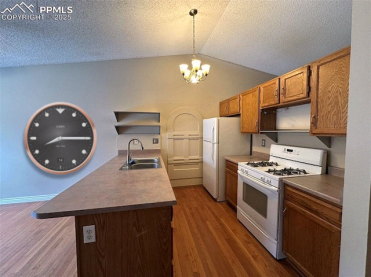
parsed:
8:15
